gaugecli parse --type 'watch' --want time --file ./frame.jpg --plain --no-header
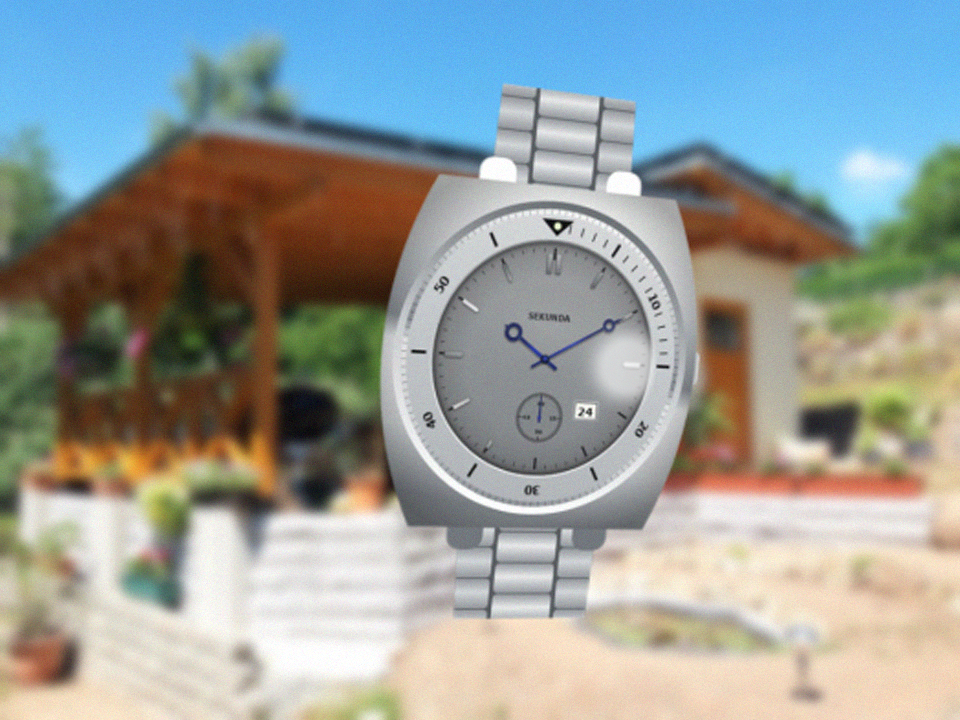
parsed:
10:10
